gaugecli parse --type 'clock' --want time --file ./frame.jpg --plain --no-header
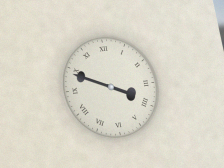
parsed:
3:49
